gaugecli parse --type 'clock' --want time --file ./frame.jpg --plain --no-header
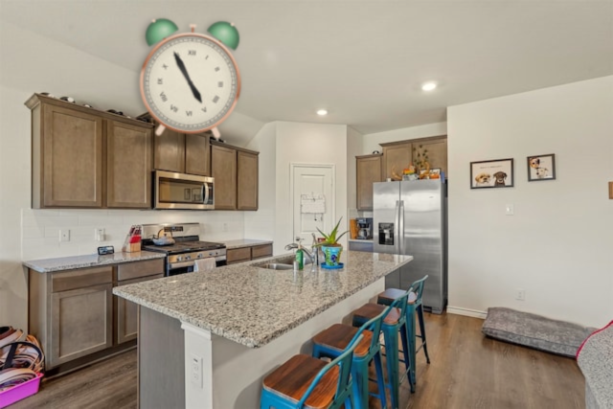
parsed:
4:55
